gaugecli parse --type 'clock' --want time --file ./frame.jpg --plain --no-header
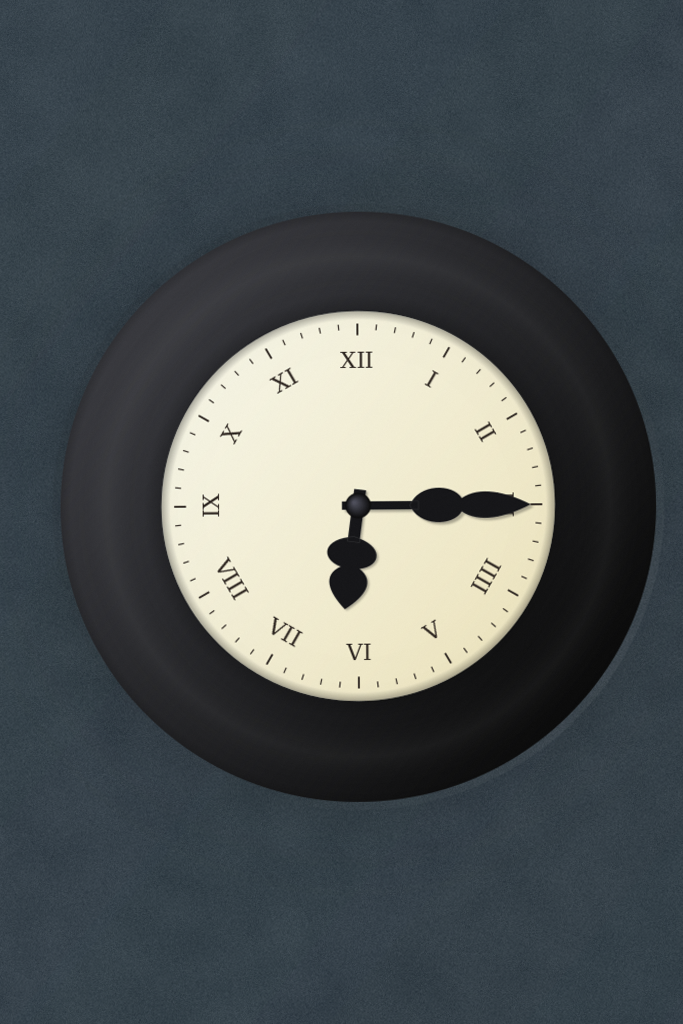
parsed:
6:15
